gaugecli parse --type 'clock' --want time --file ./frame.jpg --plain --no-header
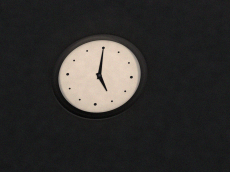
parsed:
5:00
